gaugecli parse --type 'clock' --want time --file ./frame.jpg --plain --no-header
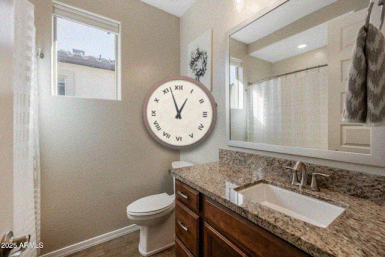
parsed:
12:57
